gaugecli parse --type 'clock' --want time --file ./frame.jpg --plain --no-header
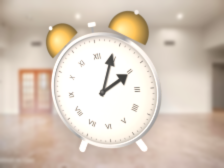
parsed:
2:04
